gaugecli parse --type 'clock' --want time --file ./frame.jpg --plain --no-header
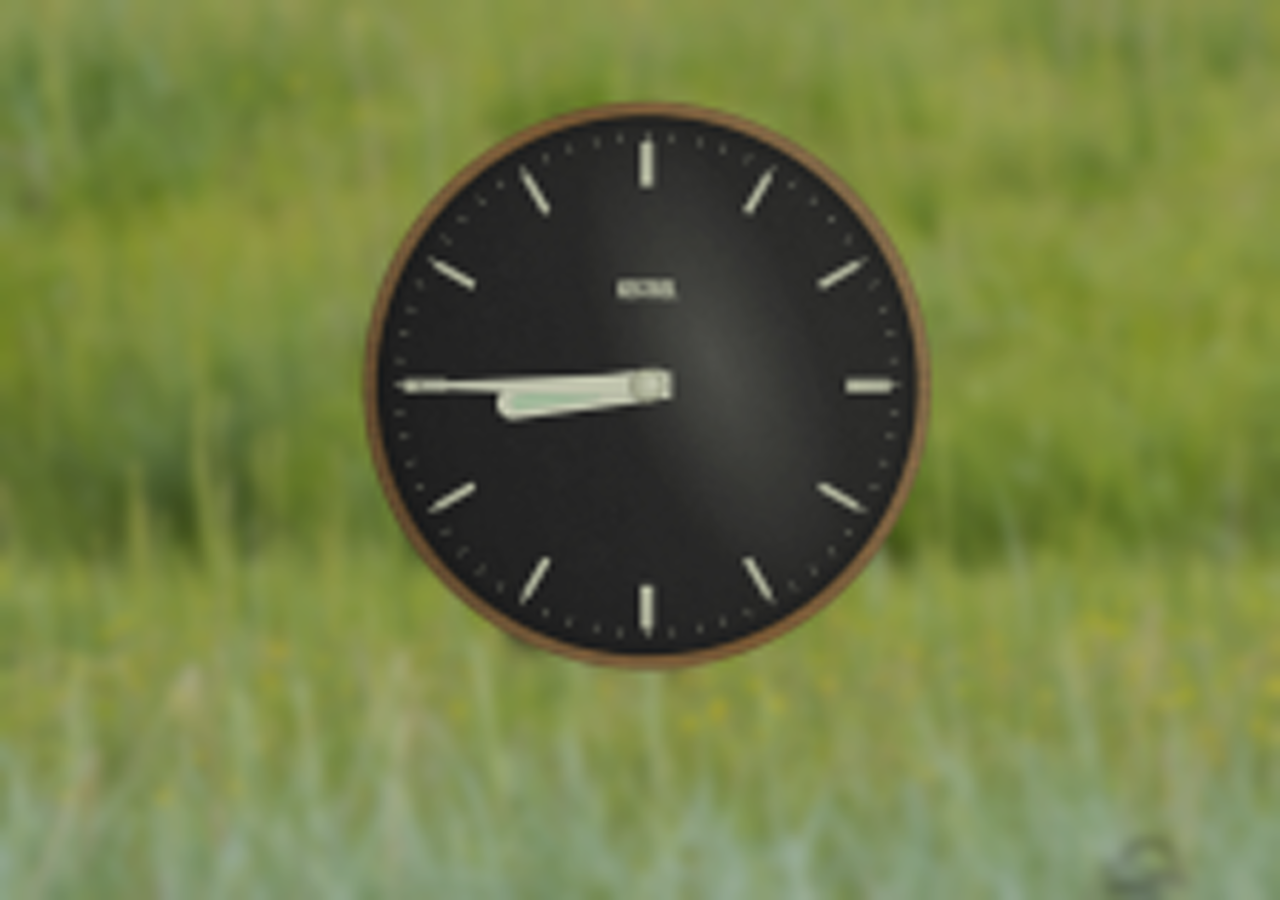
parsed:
8:45
